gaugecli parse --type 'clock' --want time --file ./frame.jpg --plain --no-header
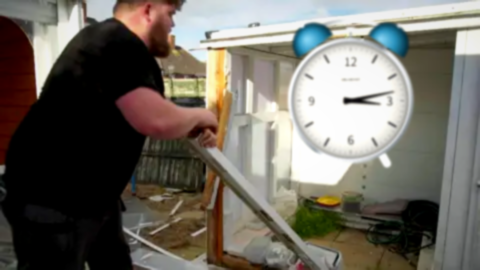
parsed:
3:13
